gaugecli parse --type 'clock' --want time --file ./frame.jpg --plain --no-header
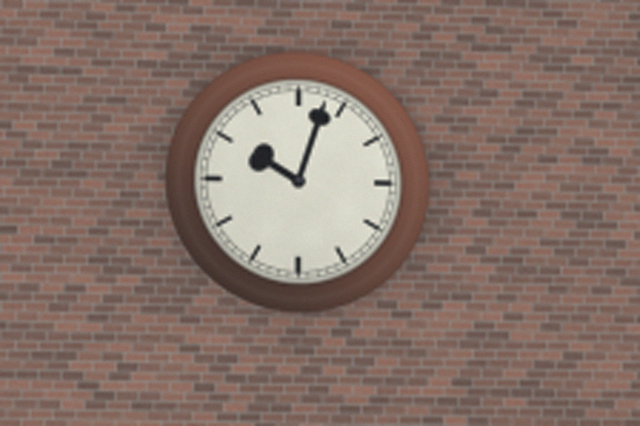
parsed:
10:03
